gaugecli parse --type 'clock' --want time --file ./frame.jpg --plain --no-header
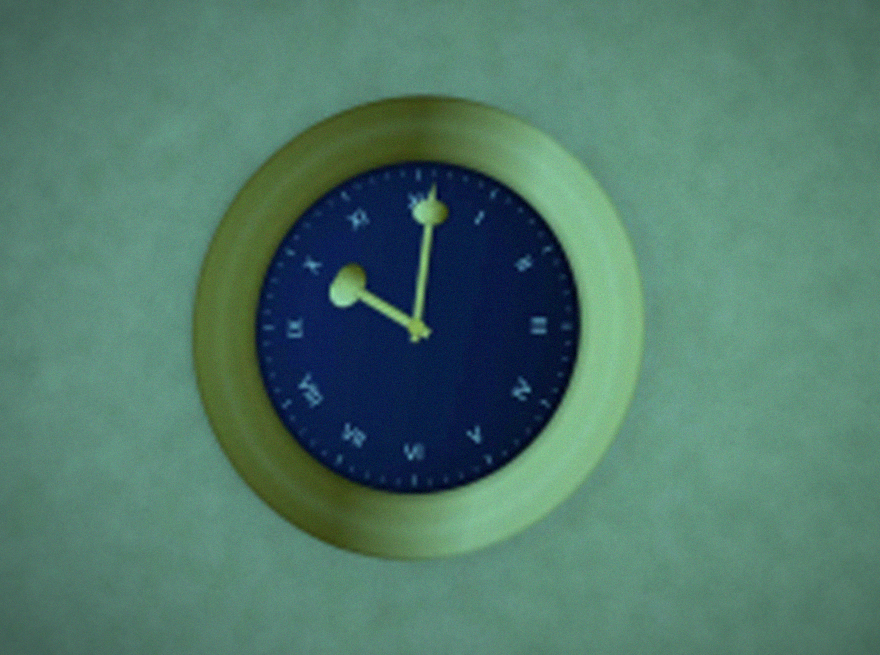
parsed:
10:01
